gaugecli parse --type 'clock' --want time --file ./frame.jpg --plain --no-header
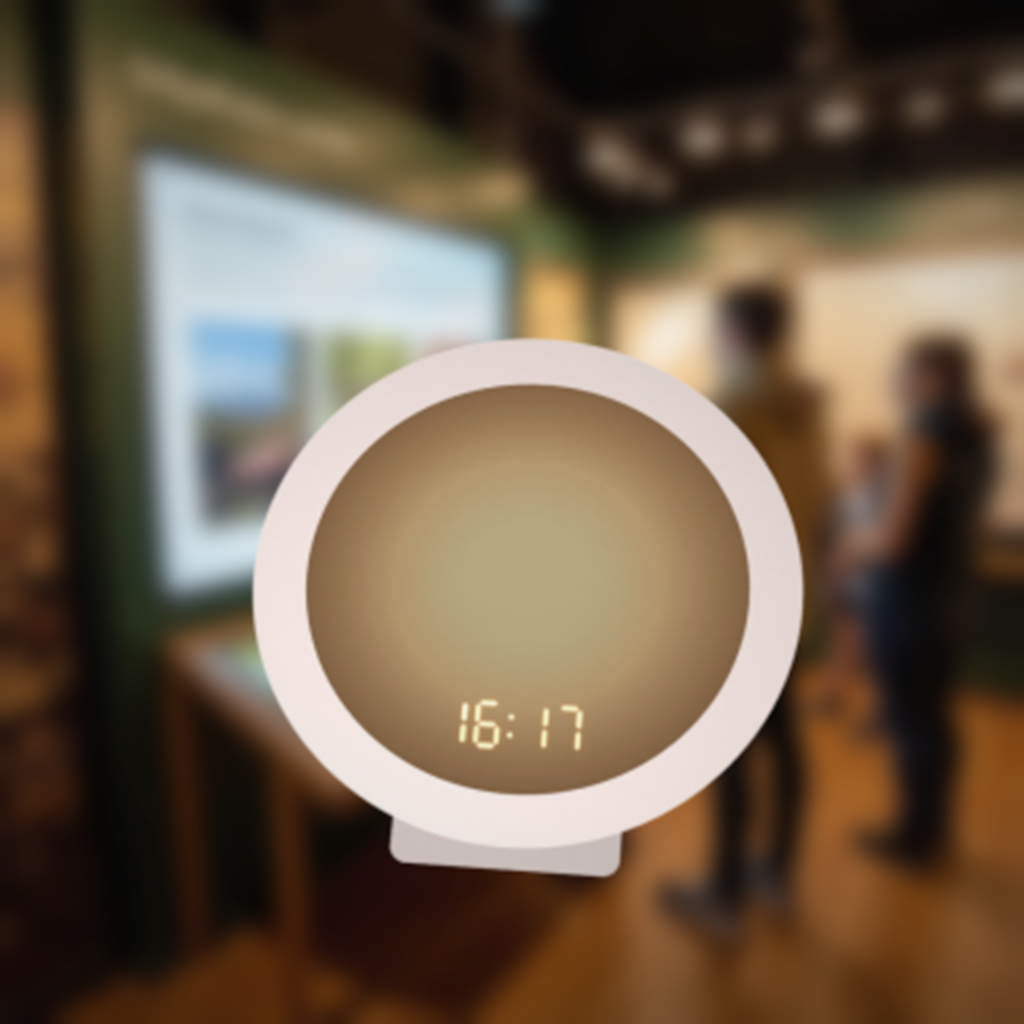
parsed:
16:17
